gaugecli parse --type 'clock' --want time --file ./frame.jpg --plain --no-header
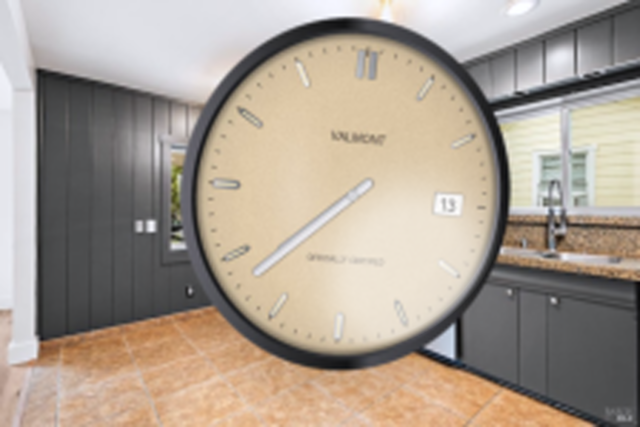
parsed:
7:38
